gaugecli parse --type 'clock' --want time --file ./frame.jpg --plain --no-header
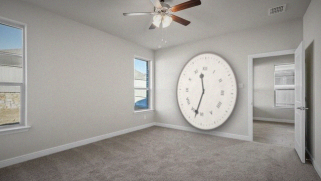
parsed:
11:33
